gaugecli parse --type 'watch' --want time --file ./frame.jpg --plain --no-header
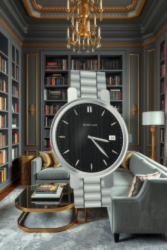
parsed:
3:23
